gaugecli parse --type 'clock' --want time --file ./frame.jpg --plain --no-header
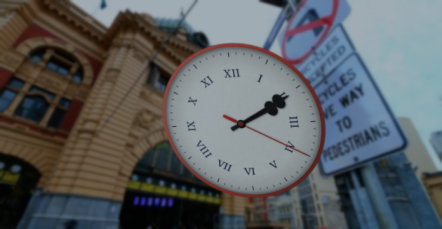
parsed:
2:10:20
